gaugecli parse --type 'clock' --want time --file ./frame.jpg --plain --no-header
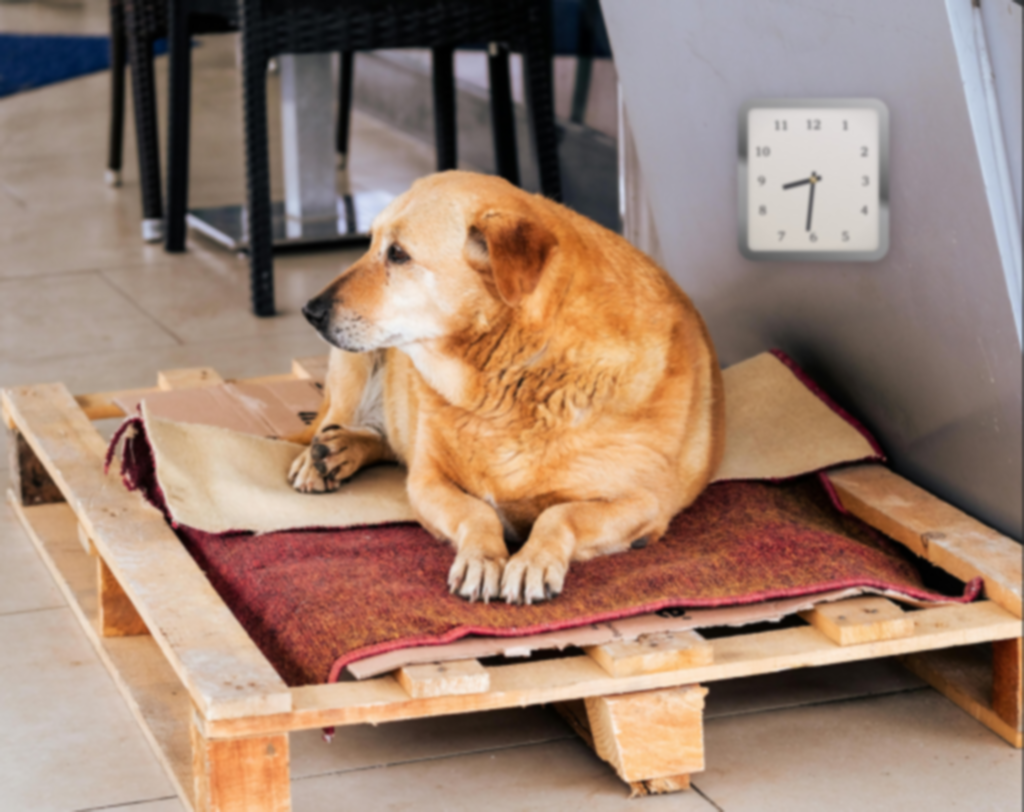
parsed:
8:31
